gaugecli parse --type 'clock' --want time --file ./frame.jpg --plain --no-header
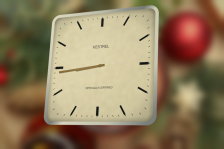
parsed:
8:44
